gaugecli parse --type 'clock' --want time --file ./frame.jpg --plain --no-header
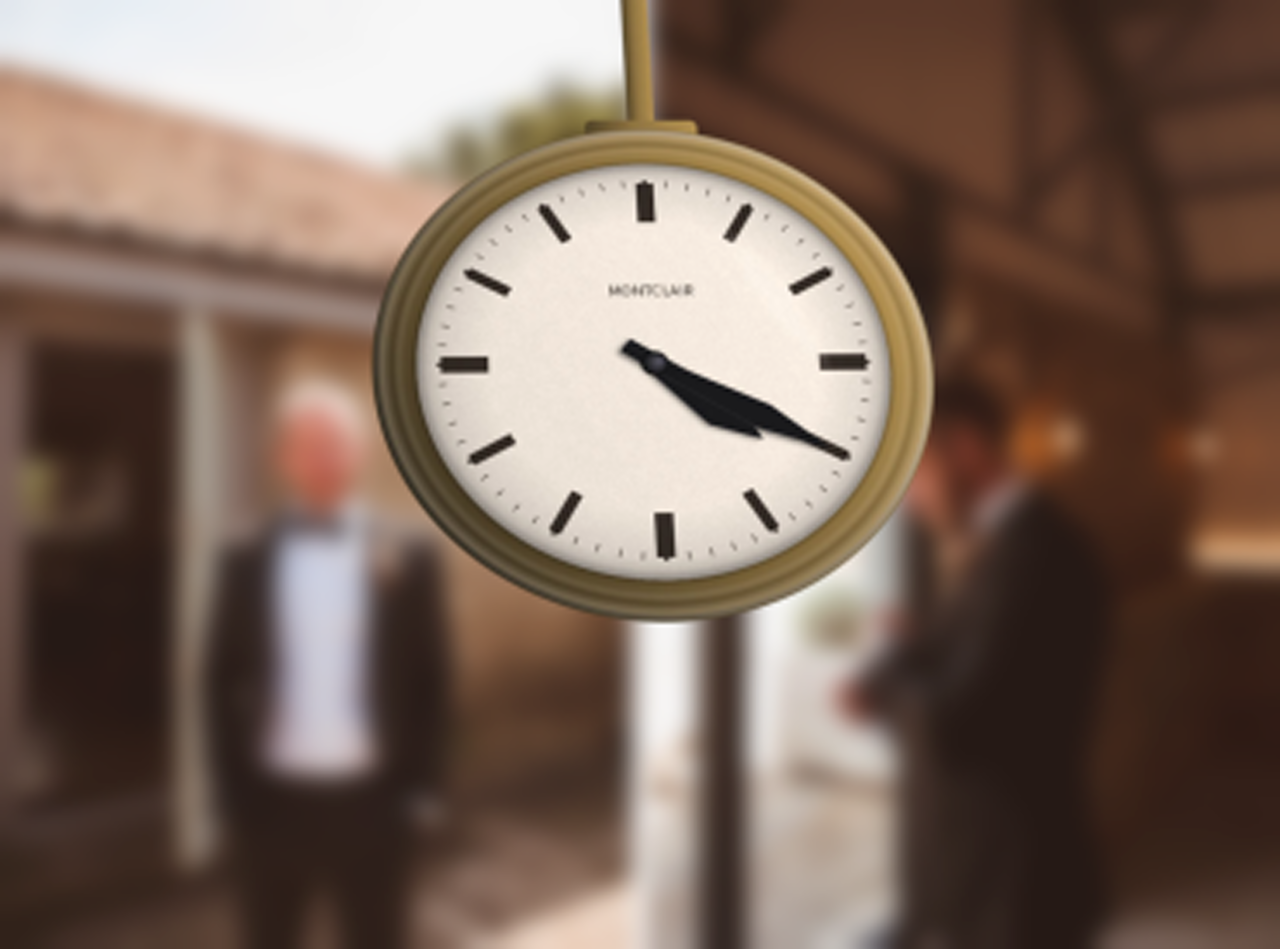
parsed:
4:20
